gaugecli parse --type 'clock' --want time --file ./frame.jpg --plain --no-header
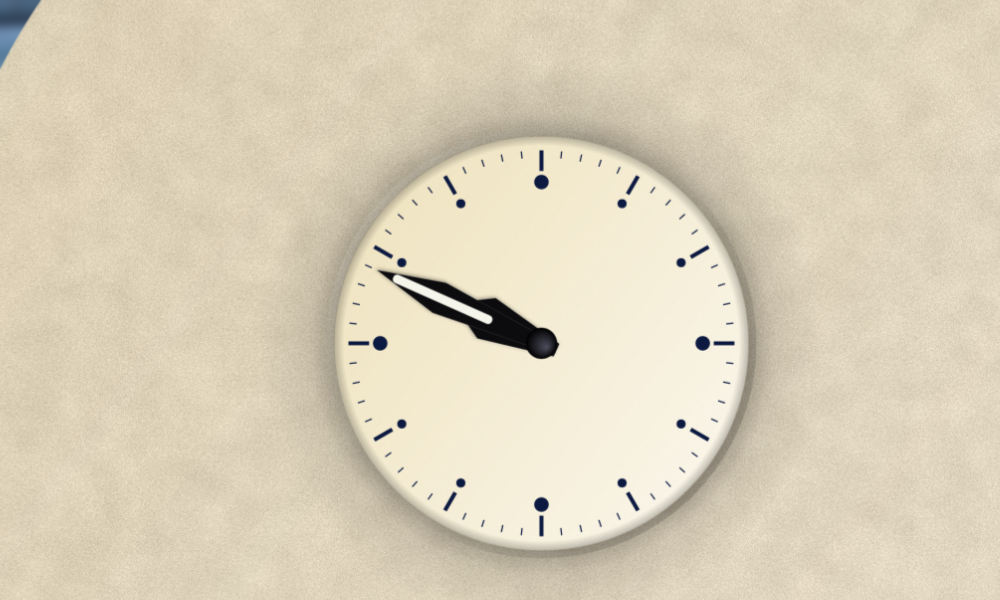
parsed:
9:49
